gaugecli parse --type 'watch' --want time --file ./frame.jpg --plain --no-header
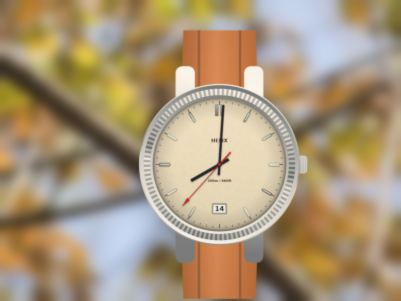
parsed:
8:00:37
